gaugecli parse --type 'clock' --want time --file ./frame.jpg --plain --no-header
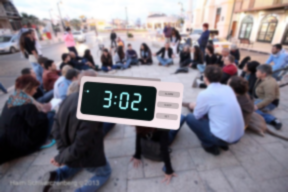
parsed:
3:02
